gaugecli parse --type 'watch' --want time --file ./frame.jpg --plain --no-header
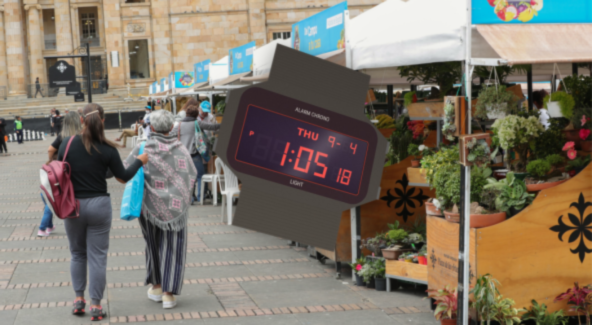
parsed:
1:05:18
